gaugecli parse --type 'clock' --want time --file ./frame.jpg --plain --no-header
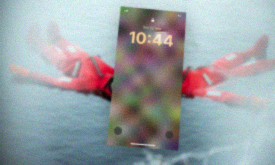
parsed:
10:44
